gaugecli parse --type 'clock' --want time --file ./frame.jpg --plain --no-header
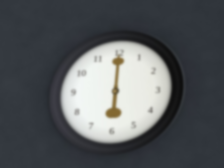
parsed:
6:00
